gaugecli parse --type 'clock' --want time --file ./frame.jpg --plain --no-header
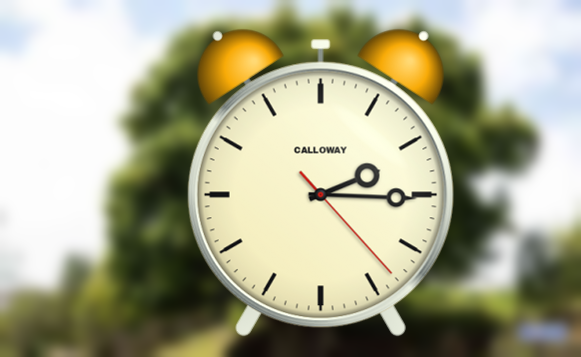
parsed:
2:15:23
